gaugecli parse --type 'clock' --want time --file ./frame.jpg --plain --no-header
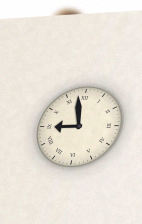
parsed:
8:58
